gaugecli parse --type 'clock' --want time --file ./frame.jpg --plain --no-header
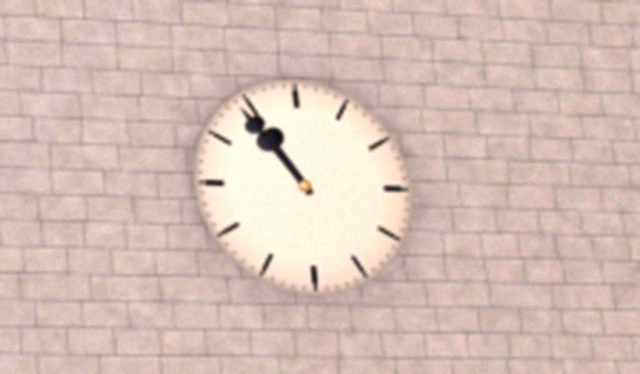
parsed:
10:54
